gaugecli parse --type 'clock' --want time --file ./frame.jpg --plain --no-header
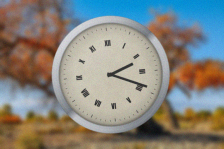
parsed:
2:19
